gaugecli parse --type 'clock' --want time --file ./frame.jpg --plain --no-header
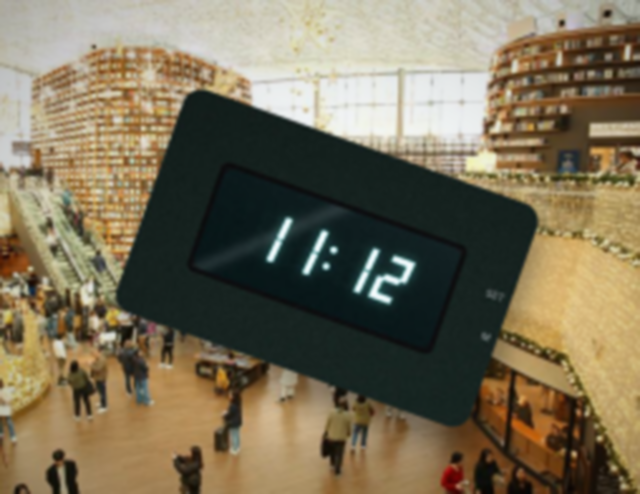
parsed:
11:12
